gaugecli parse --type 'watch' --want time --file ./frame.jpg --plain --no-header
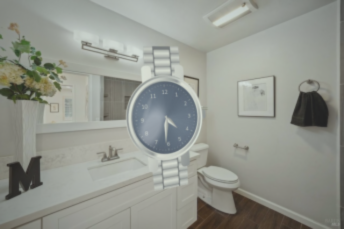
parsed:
4:31
